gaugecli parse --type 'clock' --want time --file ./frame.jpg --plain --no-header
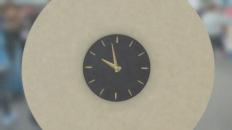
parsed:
9:58
